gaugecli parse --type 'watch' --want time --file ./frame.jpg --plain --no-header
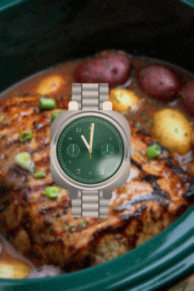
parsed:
11:01
